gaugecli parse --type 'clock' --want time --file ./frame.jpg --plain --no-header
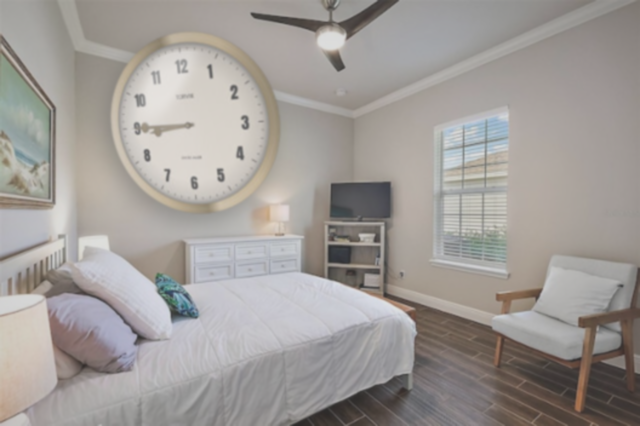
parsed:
8:45
